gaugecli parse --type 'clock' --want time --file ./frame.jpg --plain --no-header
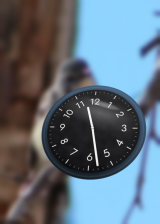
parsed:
11:28
